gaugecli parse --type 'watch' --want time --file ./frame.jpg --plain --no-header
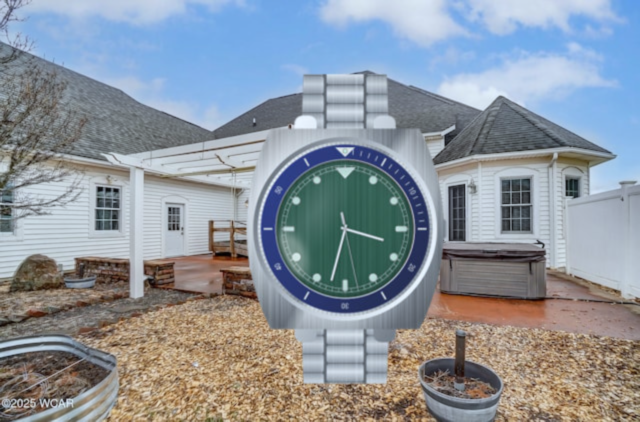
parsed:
3:32:28
